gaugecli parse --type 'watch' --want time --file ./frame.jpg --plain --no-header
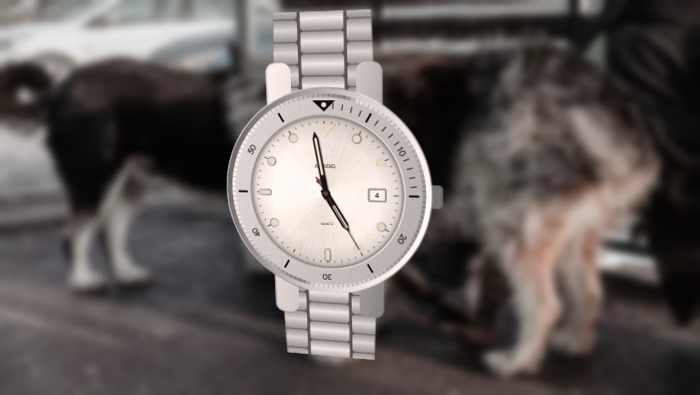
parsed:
4:58:25
